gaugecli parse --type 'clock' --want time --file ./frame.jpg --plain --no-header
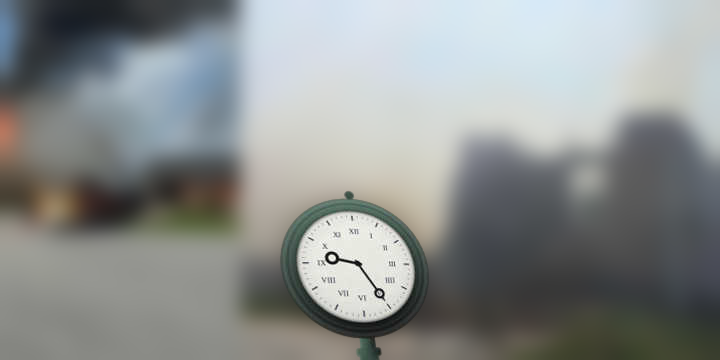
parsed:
9:25
